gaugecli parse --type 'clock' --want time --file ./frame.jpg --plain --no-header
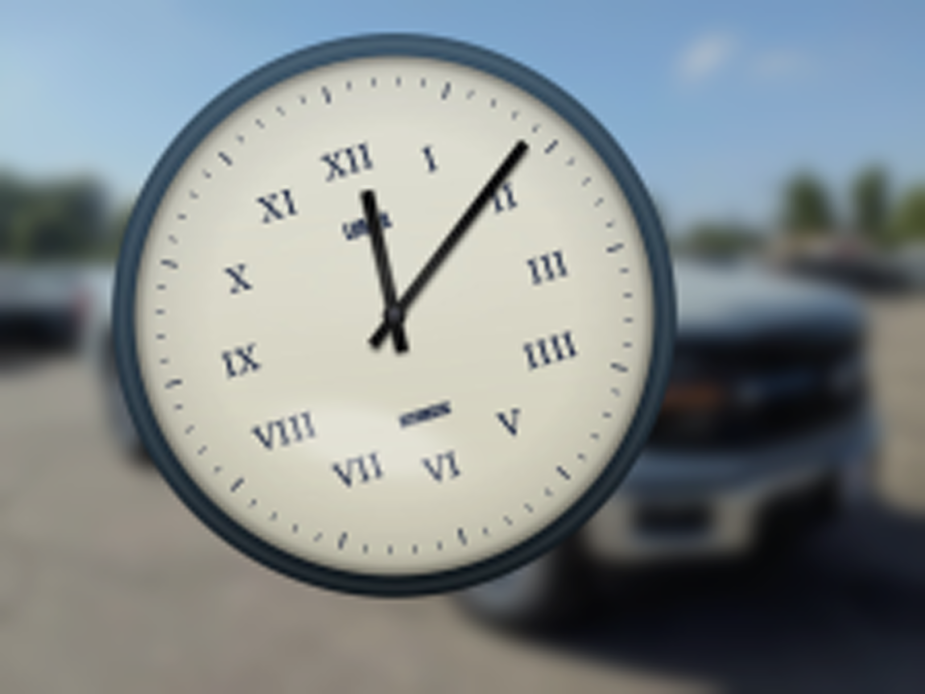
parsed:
12:09
